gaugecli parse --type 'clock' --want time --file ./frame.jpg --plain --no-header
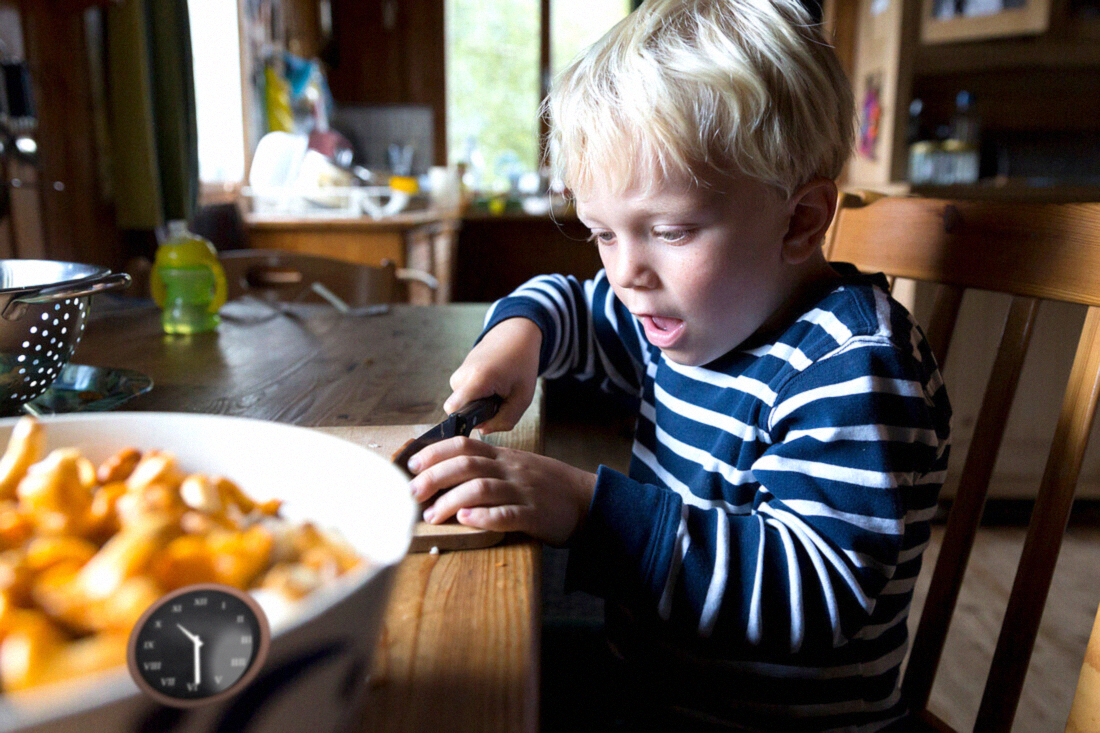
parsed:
10:29
